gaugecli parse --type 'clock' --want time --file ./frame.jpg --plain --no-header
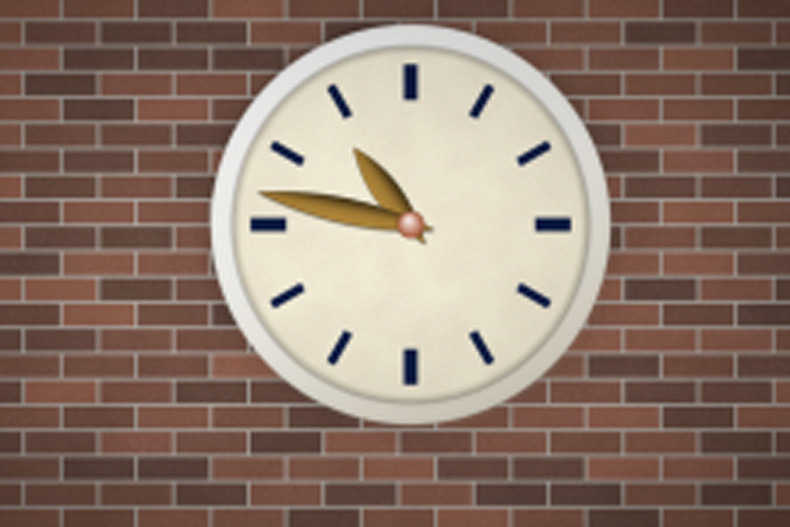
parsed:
10:47
